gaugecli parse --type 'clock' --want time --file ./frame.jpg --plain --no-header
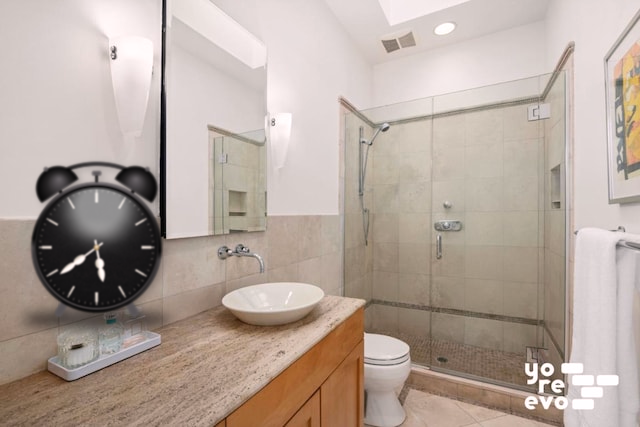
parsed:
5:39
